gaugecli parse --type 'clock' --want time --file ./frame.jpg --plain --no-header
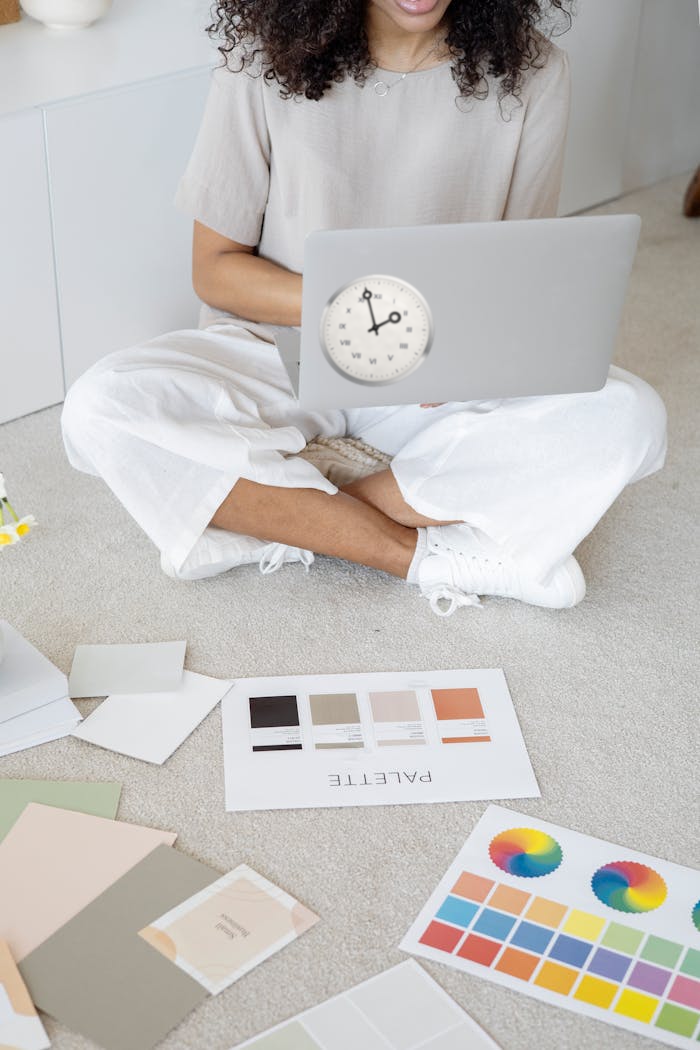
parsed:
1:57
